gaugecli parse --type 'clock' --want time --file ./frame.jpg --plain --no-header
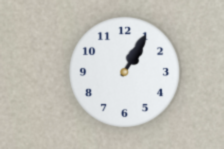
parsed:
1:05
